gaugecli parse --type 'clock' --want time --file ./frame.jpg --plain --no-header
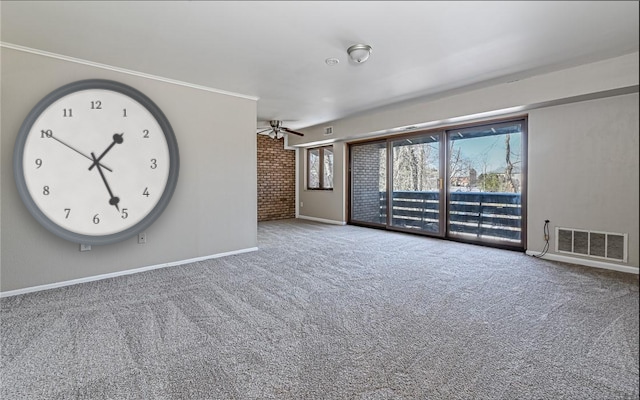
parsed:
1:25:50
